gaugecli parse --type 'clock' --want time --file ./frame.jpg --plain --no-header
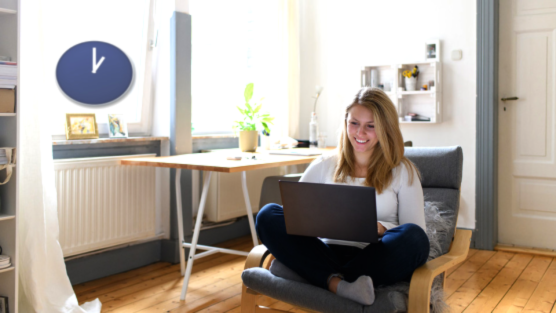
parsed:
1:00
